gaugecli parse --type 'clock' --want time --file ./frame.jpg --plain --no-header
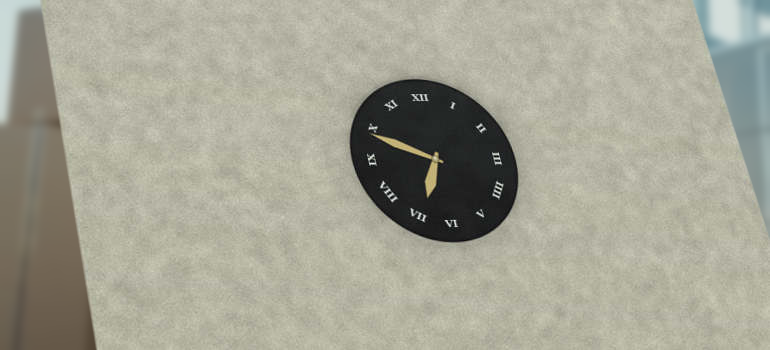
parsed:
6:49
